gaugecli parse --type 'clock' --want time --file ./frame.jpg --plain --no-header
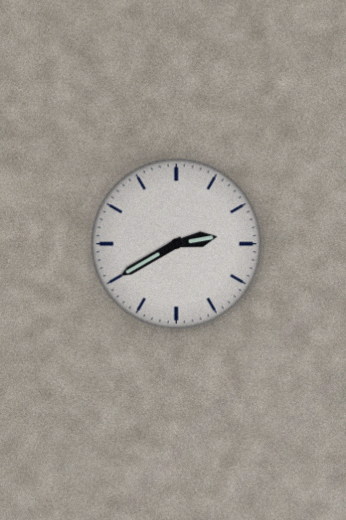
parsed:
2:40
